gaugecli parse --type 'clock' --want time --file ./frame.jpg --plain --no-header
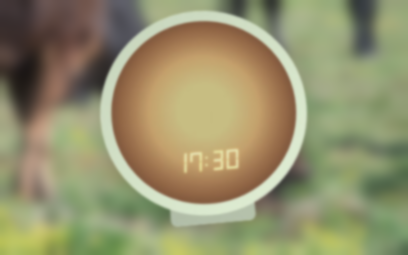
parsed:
17:30
